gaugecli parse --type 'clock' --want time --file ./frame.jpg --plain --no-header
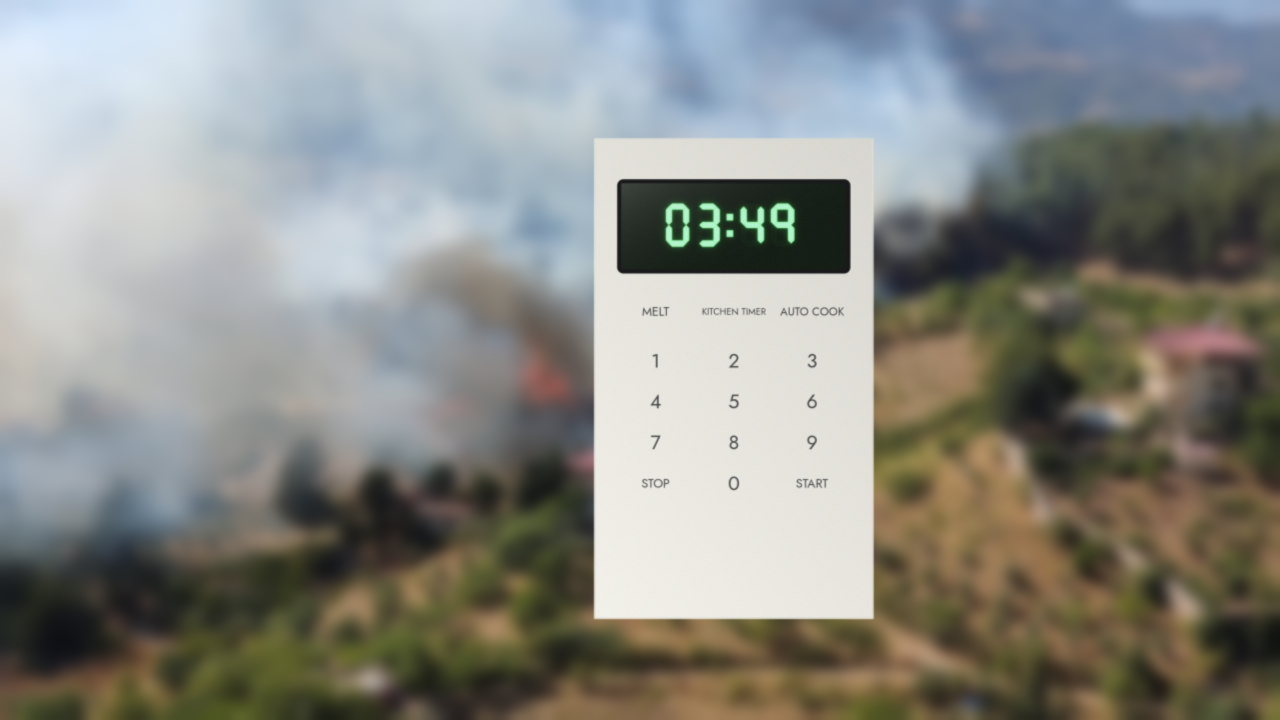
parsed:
3:49
